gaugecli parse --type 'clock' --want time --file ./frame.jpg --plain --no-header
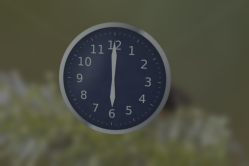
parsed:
6:00
